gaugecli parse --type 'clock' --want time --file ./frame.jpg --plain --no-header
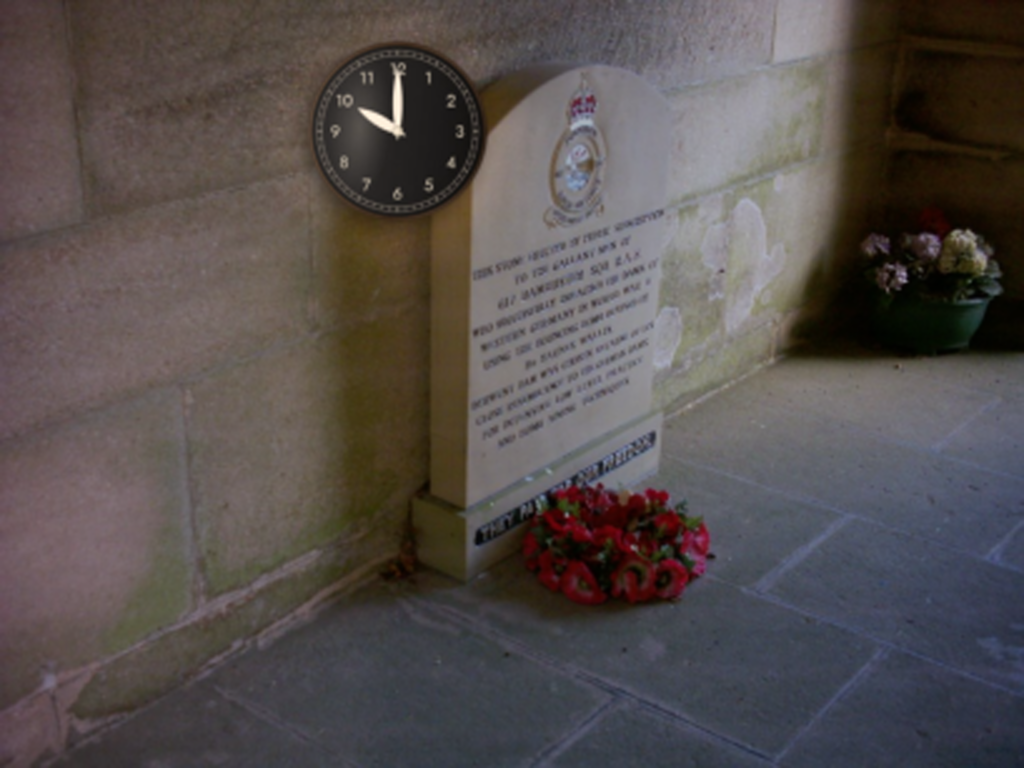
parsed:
10:00
